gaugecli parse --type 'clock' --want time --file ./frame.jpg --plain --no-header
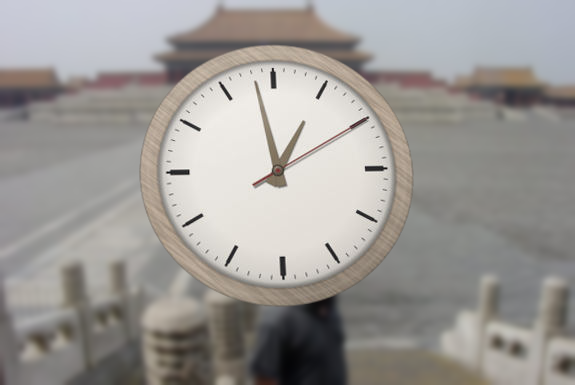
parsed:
12:58:10
